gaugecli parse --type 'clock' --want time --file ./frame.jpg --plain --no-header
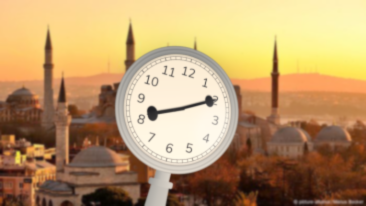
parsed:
8:10
